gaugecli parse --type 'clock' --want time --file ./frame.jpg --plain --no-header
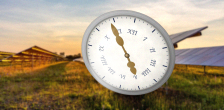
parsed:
4:54
